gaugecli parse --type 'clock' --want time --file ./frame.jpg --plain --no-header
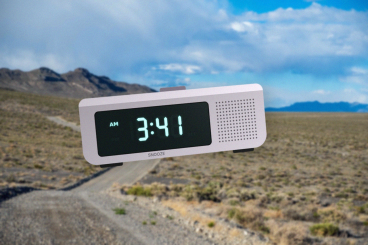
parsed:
3:41
